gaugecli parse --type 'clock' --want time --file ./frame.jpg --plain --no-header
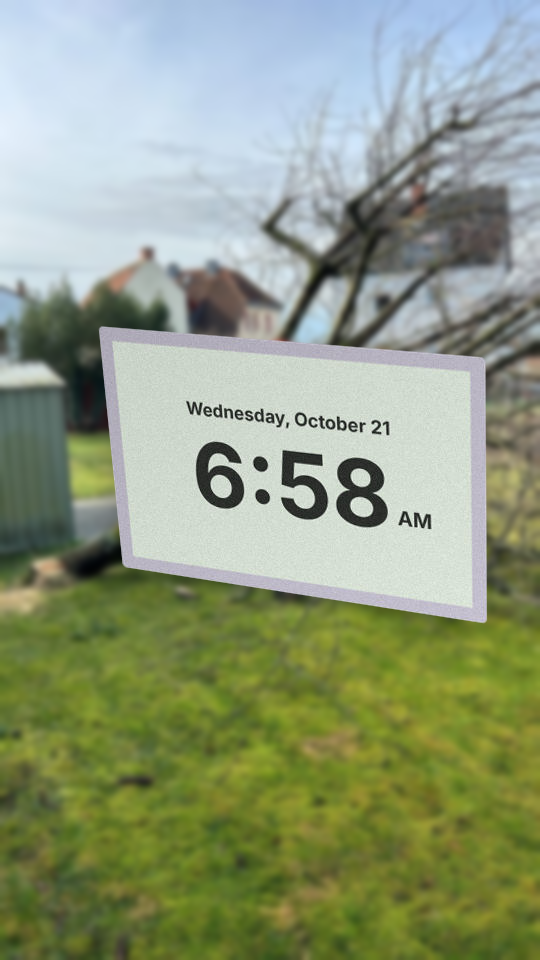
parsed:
6:58
